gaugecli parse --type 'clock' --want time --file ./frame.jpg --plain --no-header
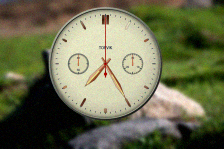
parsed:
7:25
